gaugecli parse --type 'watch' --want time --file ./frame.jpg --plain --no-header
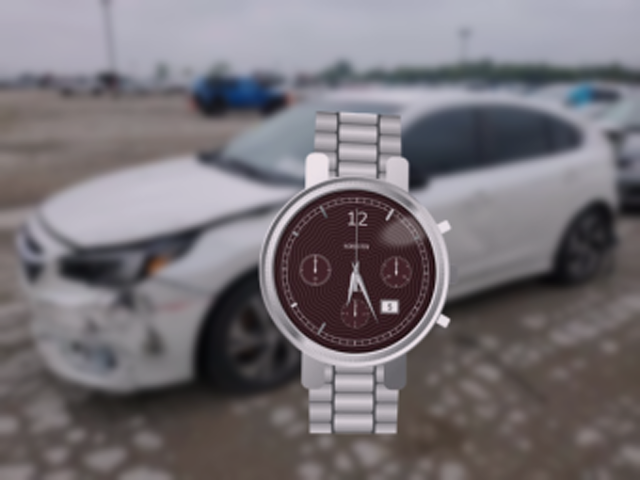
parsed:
6:26
